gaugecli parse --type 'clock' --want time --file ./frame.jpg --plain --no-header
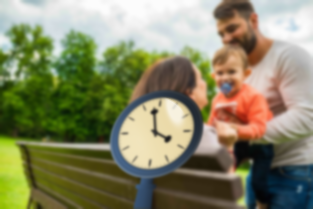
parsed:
3:58
